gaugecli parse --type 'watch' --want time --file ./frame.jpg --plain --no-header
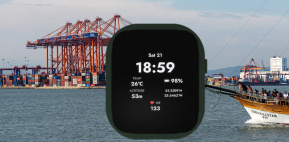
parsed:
18:59
